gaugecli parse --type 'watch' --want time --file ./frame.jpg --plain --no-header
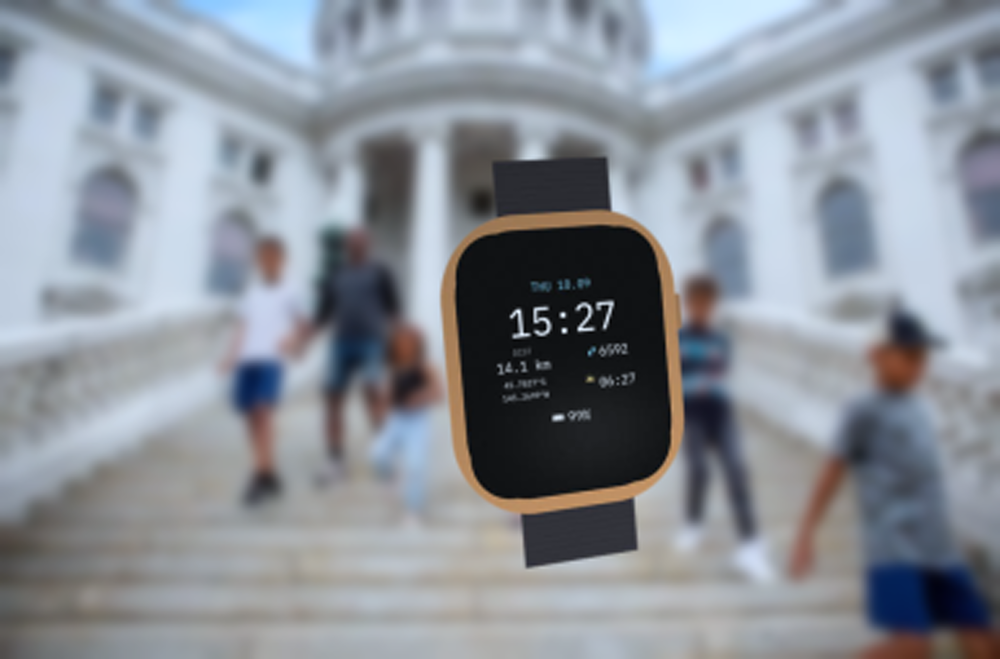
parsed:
15:27
